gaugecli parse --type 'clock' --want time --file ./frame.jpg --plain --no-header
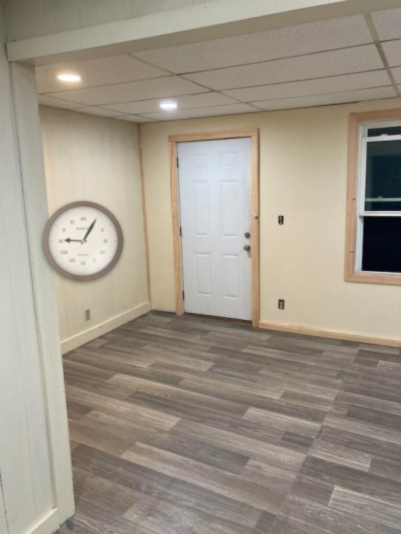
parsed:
9:05
